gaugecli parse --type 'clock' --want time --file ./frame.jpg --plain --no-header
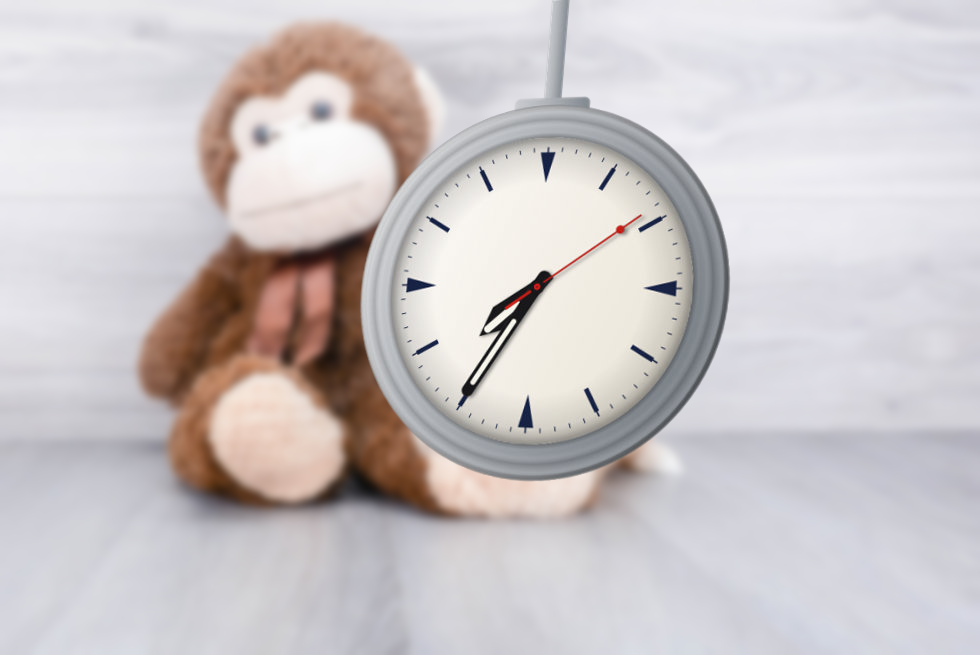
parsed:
7:35:09
